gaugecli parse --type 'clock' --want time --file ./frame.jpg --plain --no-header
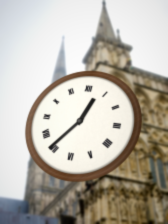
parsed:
12:36
